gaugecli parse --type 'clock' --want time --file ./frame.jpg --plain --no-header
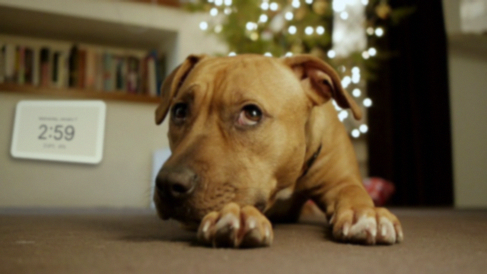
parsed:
2:59
